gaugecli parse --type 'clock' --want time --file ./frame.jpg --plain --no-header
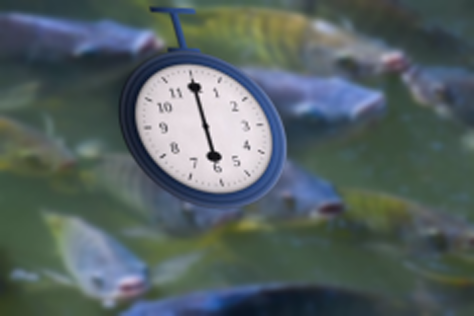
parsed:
6:00
